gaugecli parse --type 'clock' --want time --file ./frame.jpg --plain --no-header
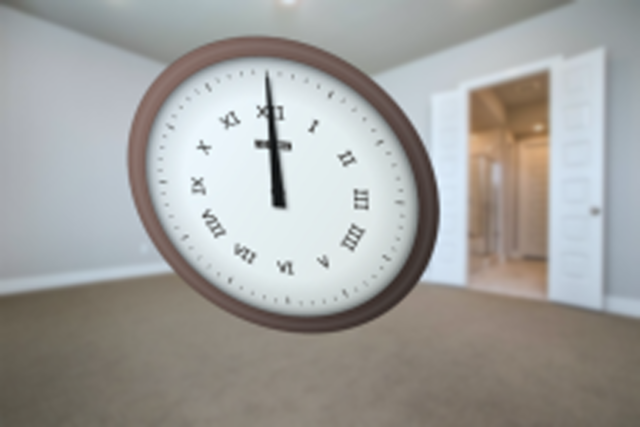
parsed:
12:00
